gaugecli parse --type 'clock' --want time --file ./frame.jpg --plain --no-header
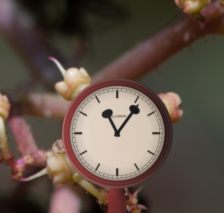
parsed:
11:06
